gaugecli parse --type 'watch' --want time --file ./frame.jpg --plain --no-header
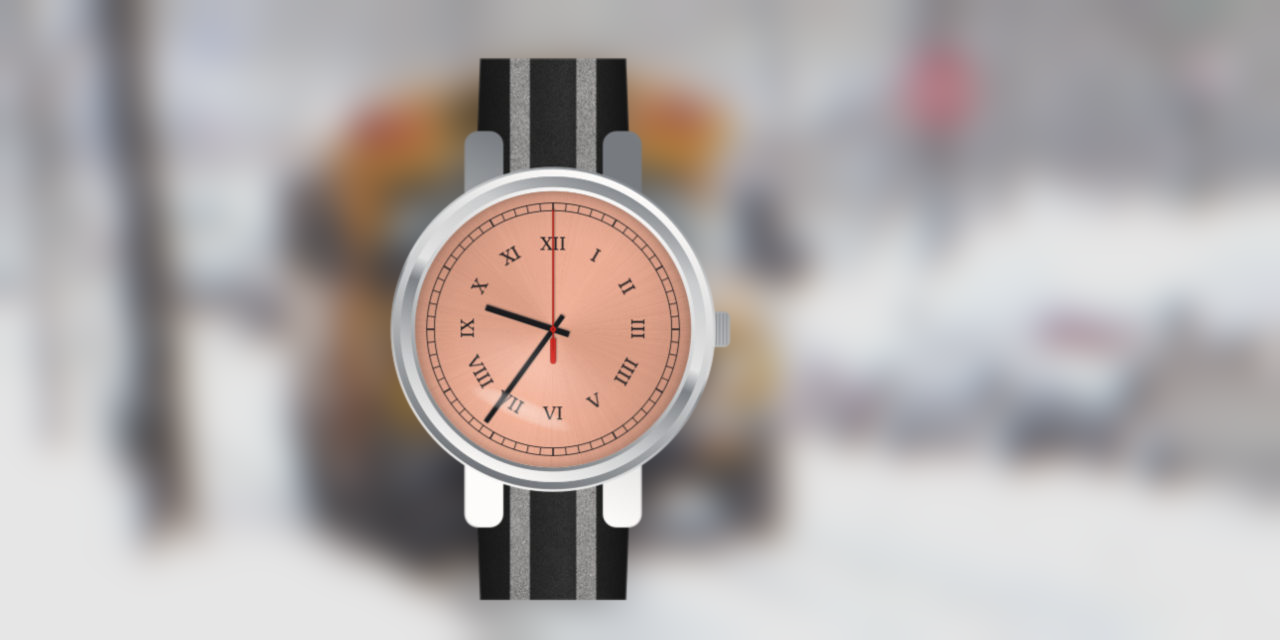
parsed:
9:36:00
